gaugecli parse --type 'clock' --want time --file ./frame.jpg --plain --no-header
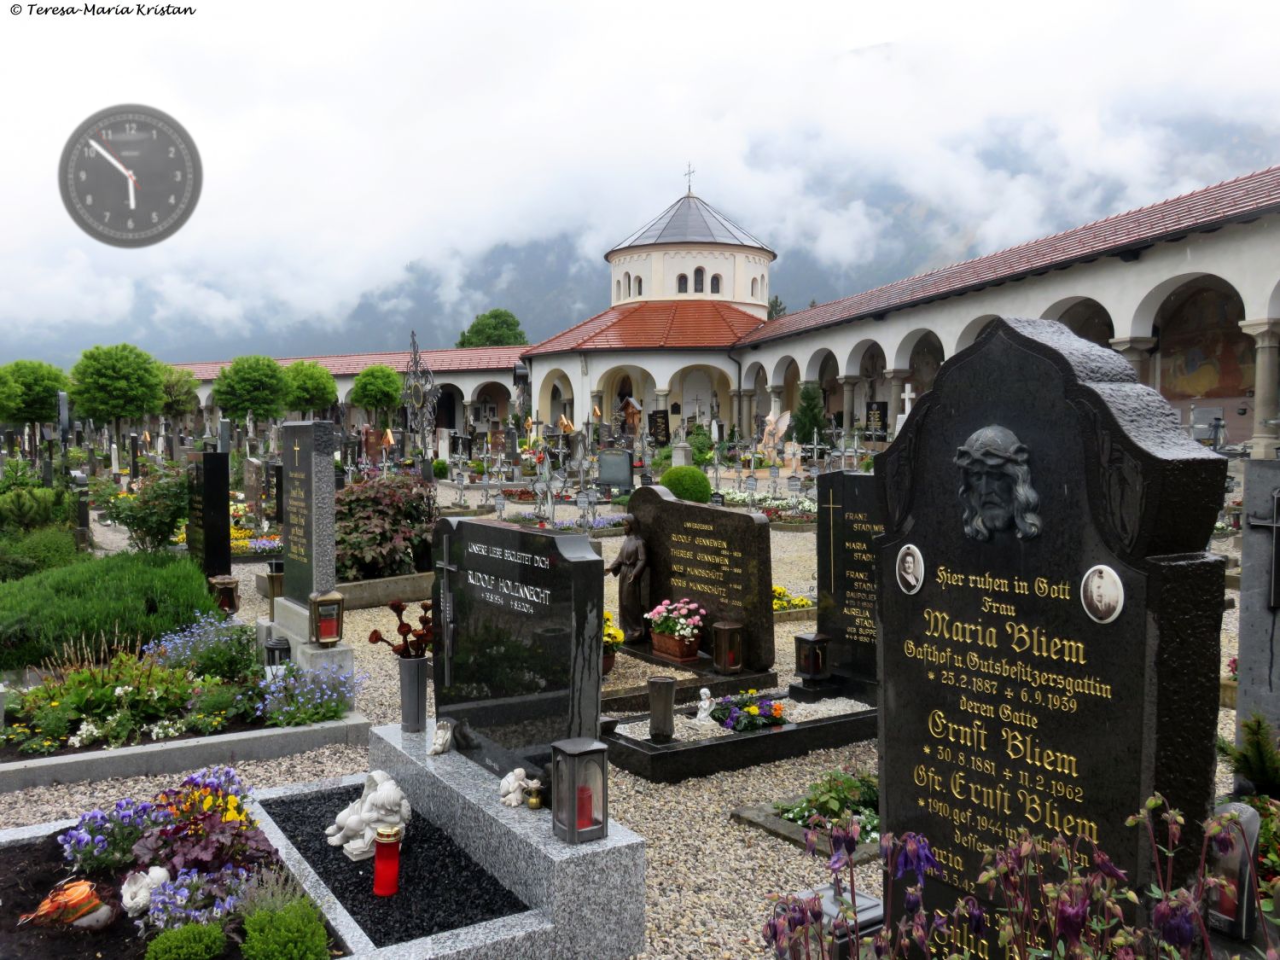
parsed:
5:51:54
